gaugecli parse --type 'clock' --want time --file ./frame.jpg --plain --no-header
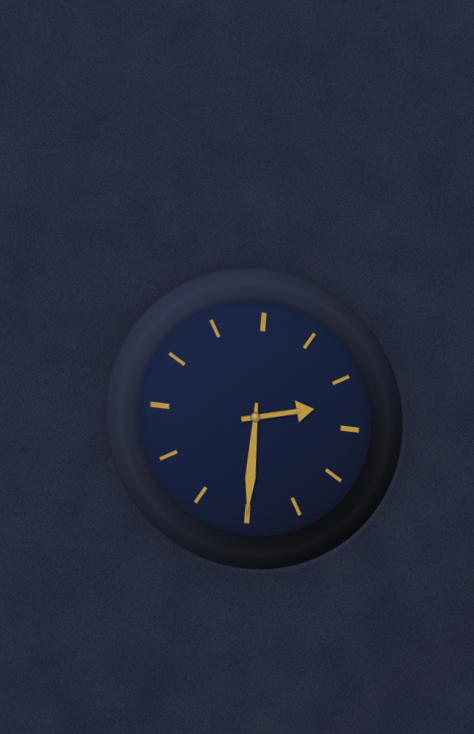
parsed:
2:30
